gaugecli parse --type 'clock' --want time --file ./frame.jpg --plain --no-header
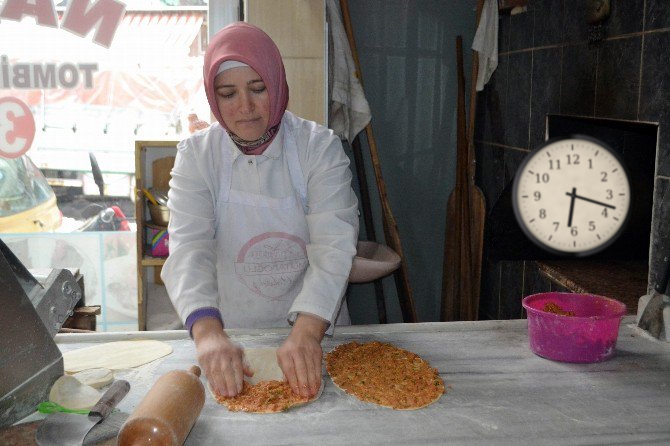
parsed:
6:18
